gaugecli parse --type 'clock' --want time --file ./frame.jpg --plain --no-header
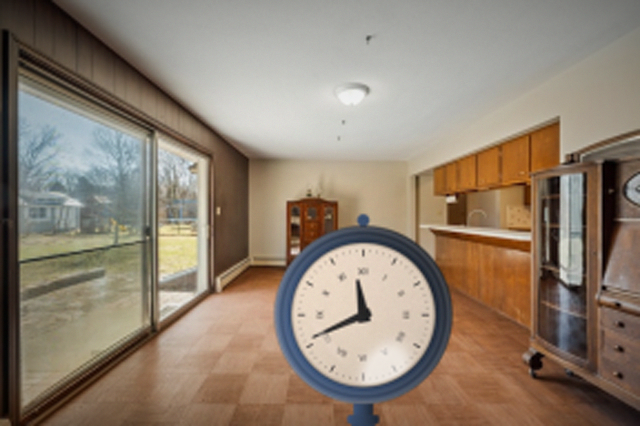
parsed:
11:41
